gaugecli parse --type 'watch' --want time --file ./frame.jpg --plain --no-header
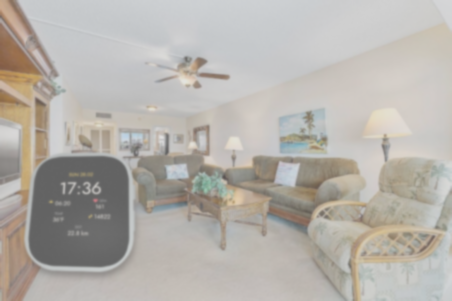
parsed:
17:36
